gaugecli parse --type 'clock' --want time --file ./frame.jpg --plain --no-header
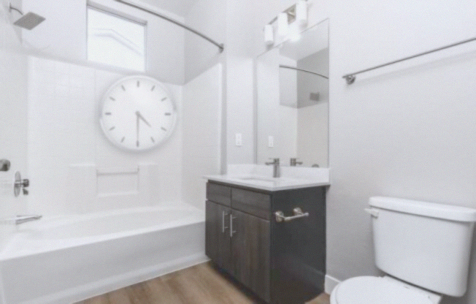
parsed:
4:30
